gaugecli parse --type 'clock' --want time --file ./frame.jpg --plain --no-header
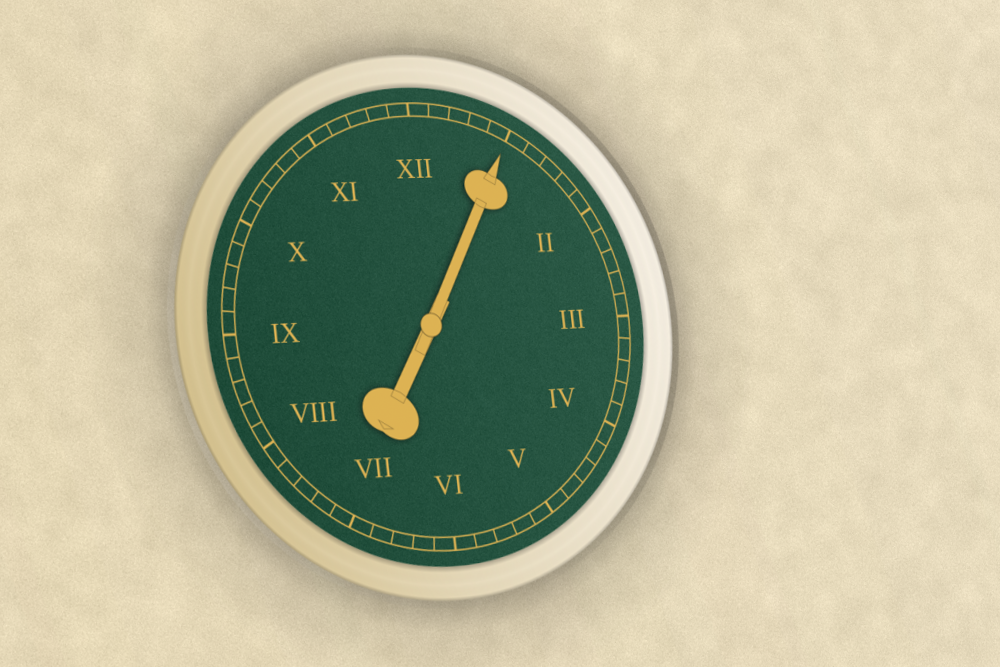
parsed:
7:05
